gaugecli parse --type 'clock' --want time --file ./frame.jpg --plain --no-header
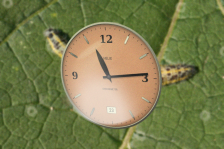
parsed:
11:14
